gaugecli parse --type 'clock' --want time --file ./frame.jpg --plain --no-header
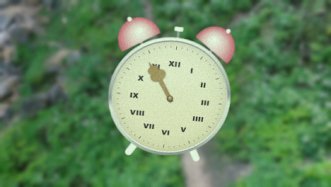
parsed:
10:54
